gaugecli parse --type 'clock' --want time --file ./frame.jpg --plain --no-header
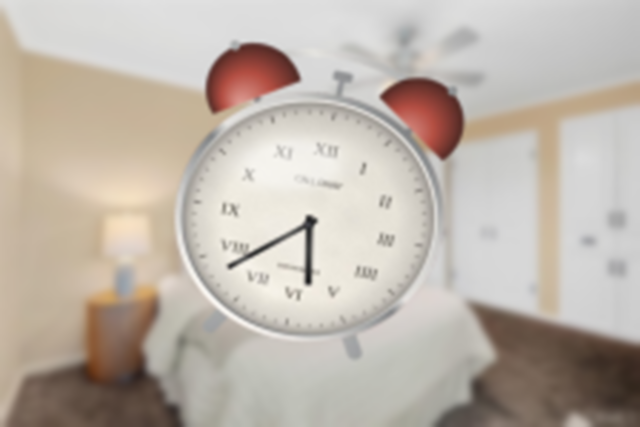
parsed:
5:38
